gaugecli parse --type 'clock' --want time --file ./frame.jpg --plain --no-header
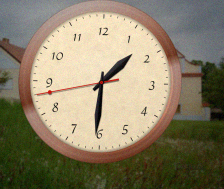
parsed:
1:30:43
